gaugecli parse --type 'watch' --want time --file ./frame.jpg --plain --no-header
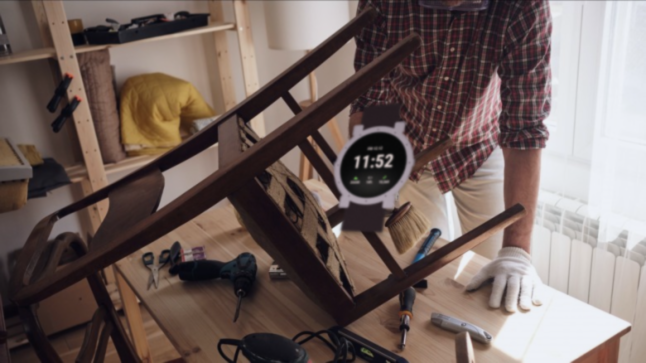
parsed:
11:52
